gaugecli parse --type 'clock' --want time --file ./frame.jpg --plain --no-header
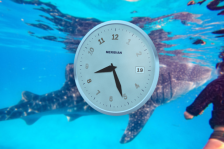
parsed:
8:26
